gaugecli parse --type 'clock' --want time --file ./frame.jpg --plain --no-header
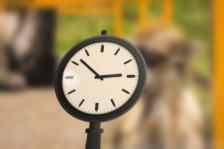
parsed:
2:52
